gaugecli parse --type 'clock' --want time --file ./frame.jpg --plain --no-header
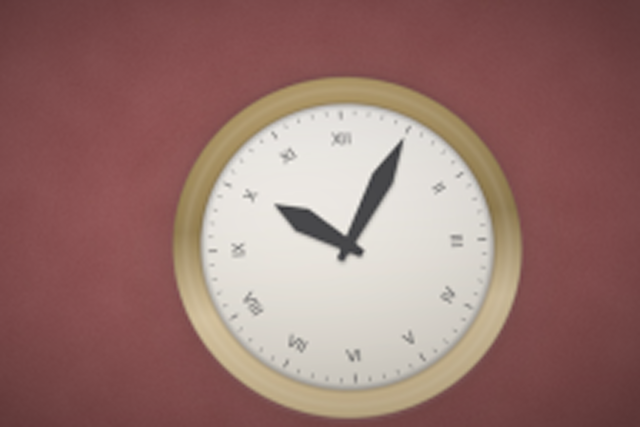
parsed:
10:05
